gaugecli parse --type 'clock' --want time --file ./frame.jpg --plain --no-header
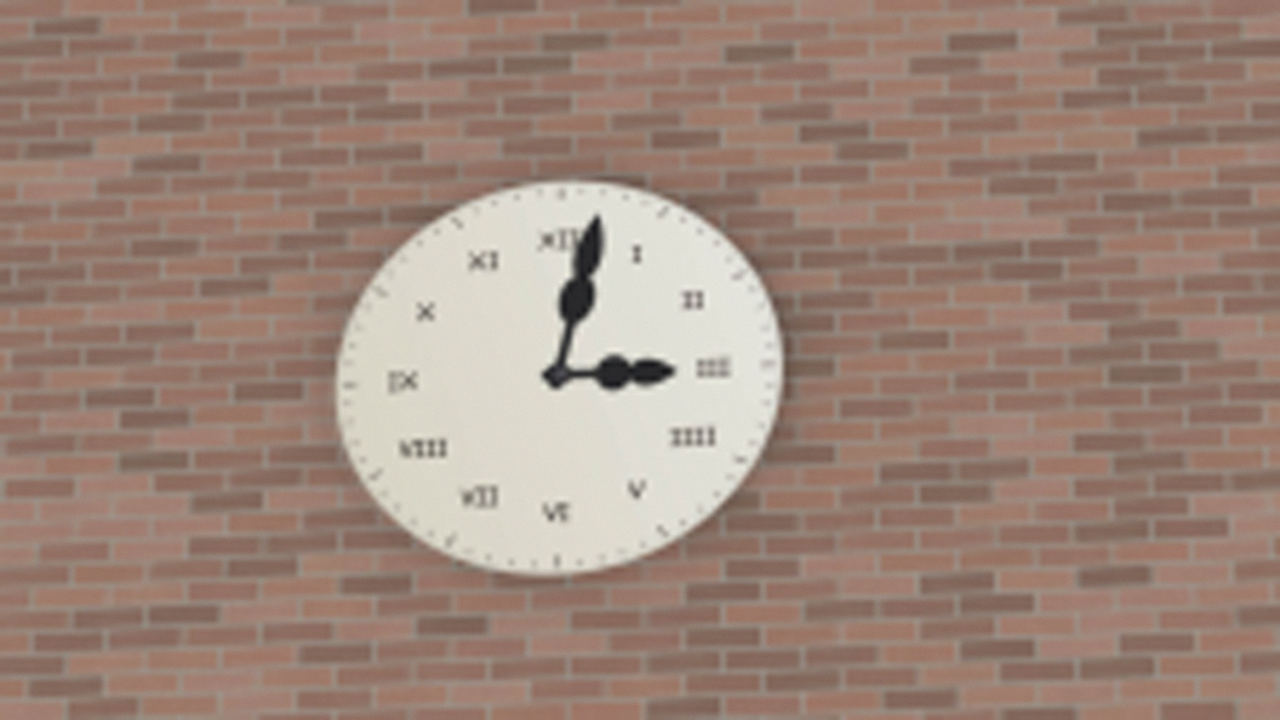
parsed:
3:02
